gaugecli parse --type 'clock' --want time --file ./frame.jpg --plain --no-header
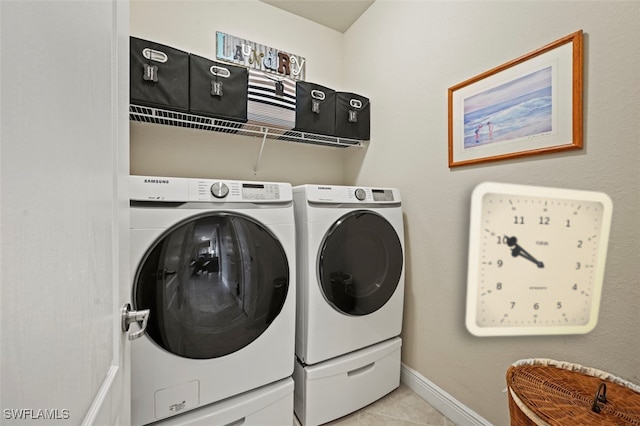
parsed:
9:51
